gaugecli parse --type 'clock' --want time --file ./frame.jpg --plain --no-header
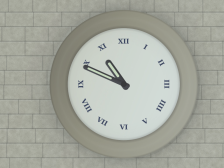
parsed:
10:49
